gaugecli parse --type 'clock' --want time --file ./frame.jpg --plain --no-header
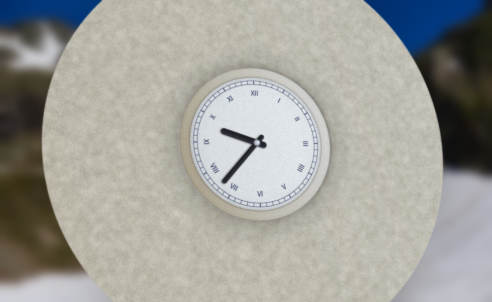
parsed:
9:37
